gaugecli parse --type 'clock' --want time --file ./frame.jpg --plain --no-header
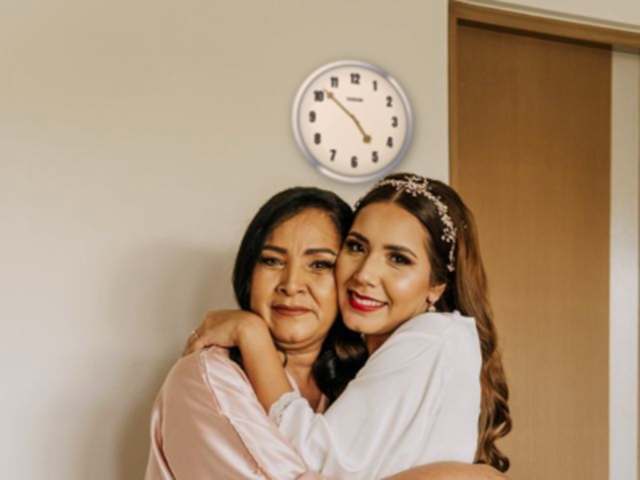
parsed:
4:52
